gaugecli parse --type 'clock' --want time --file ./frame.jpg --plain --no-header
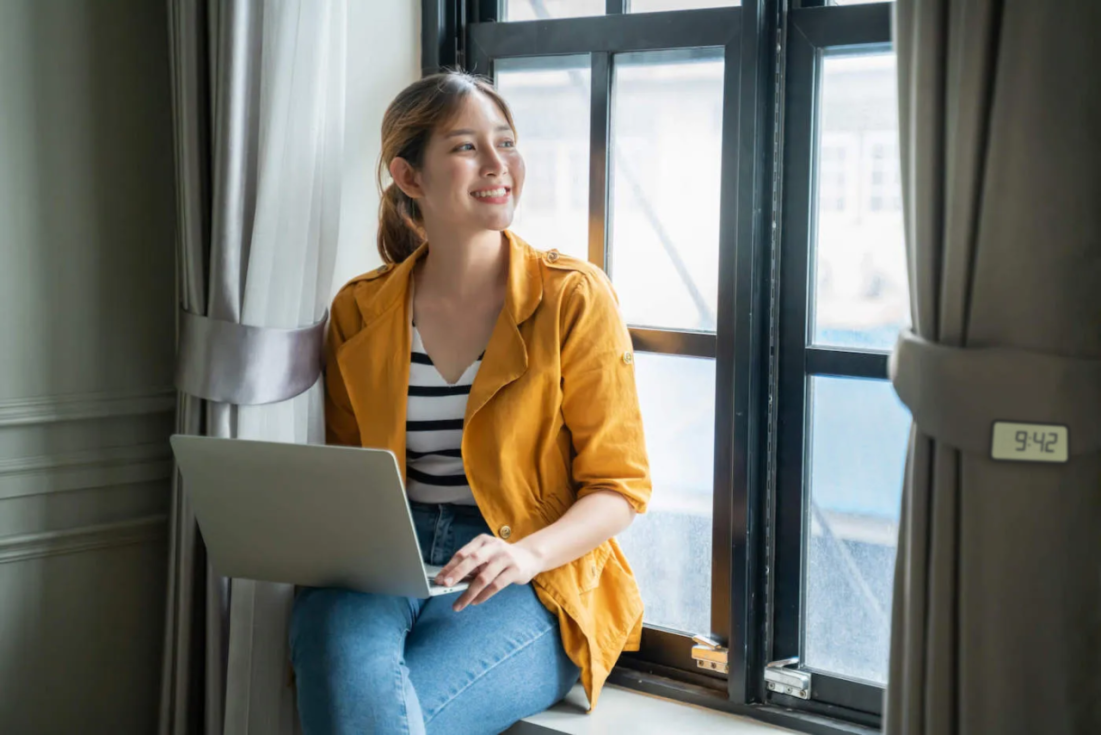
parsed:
9:42
